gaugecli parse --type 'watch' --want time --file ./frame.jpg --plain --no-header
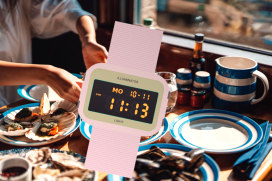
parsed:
11:13
